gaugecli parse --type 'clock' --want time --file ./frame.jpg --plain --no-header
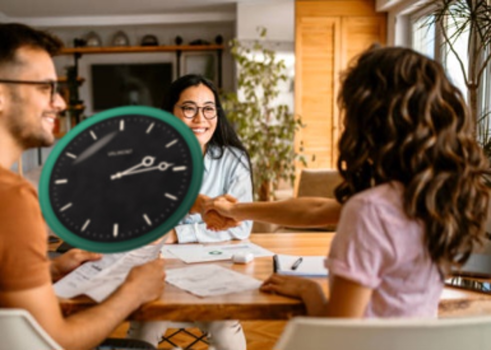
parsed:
2:14
